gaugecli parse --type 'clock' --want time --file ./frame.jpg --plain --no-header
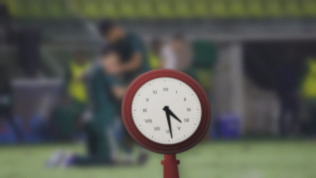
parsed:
4:29
